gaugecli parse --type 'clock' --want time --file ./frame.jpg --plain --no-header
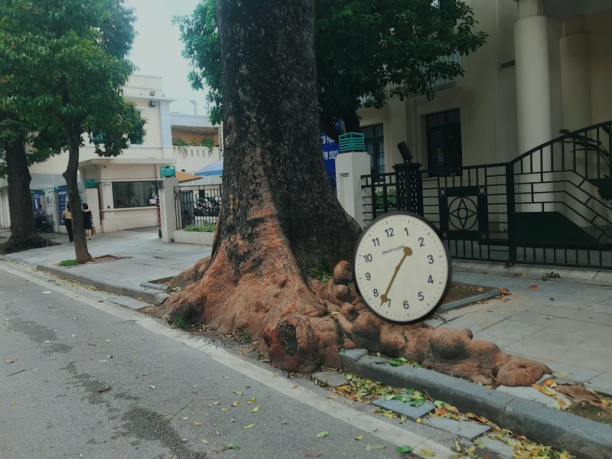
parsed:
1:37
